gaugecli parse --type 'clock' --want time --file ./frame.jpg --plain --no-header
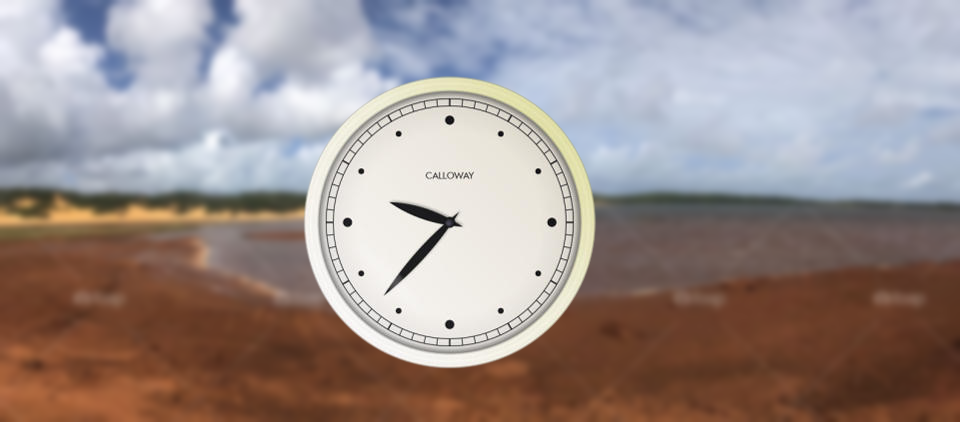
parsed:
9:37
